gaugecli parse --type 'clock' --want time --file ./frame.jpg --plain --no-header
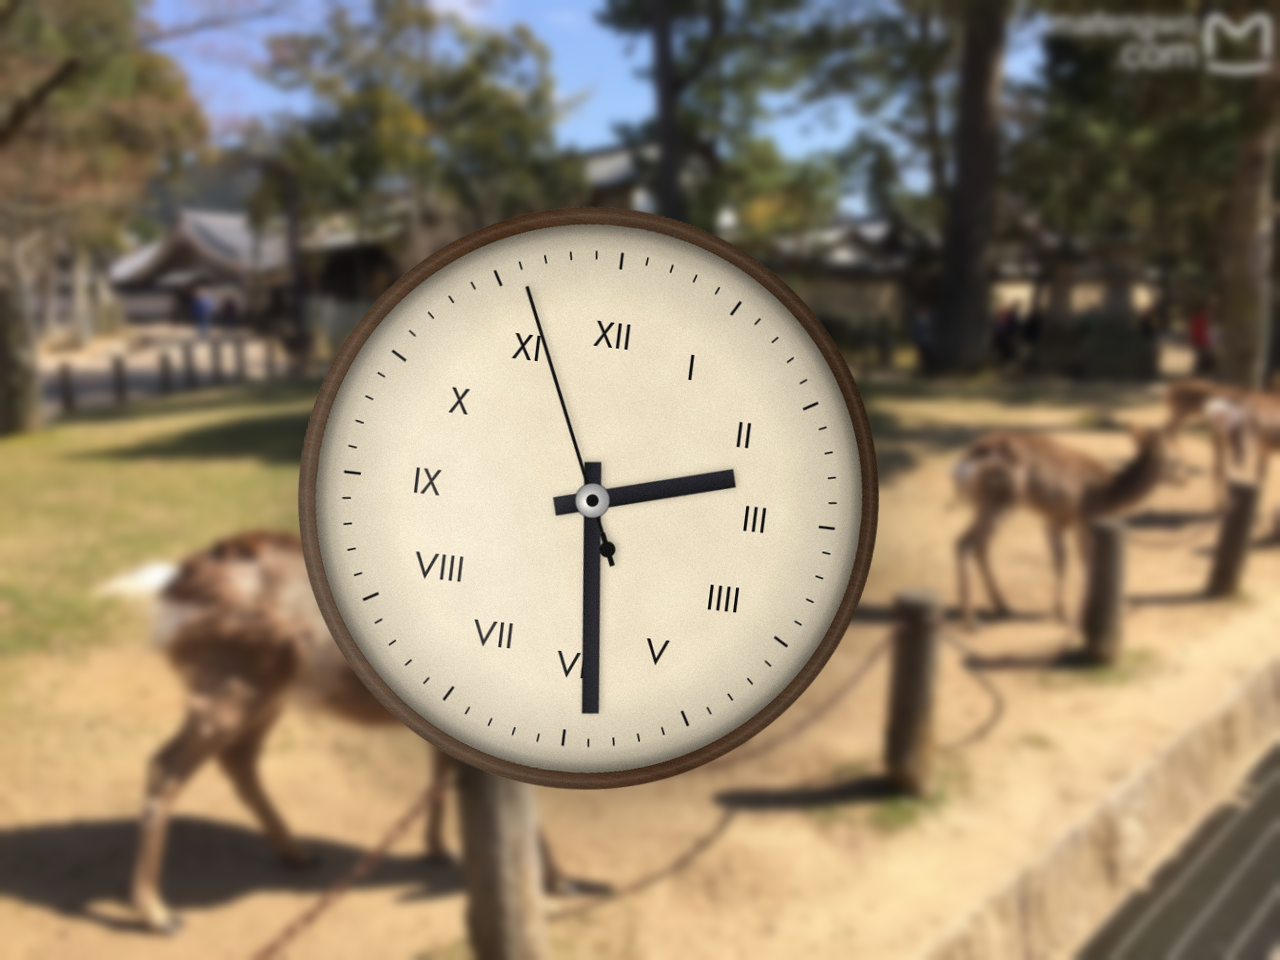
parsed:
2:28:56
